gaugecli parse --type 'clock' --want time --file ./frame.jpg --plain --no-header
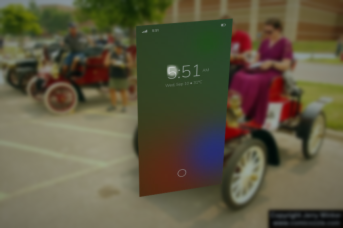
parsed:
5:51
